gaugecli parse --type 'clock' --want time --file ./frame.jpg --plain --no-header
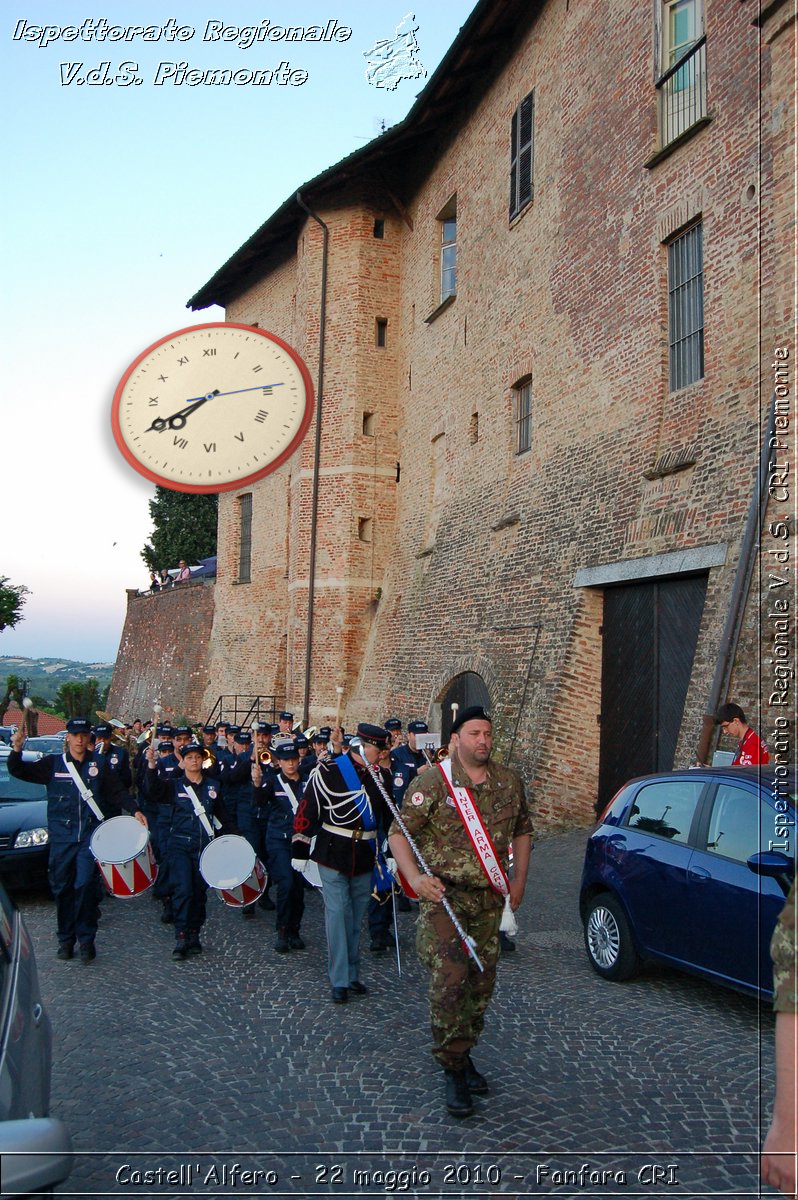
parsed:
7:40:14
